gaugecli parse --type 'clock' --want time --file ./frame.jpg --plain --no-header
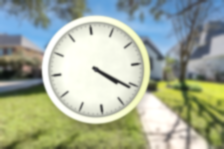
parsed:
4:21
